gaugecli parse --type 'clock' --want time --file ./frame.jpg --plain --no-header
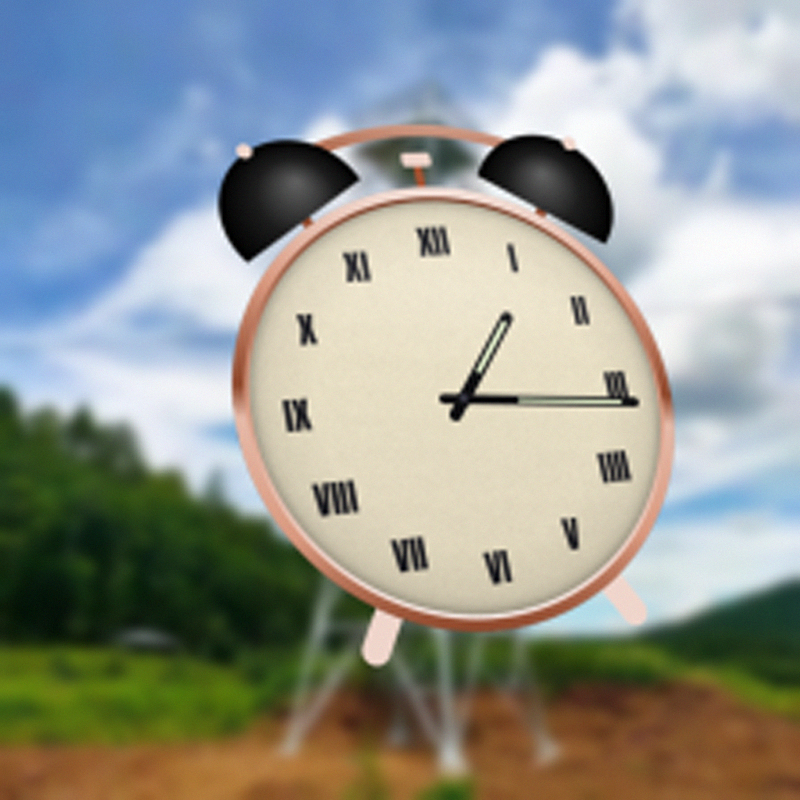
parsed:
1:16
